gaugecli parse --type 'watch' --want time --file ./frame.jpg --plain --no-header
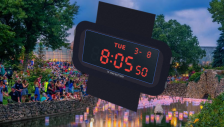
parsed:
8:05:50
